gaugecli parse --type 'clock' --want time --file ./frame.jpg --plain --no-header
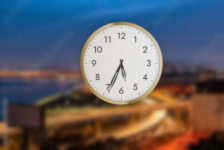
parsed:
5:34
